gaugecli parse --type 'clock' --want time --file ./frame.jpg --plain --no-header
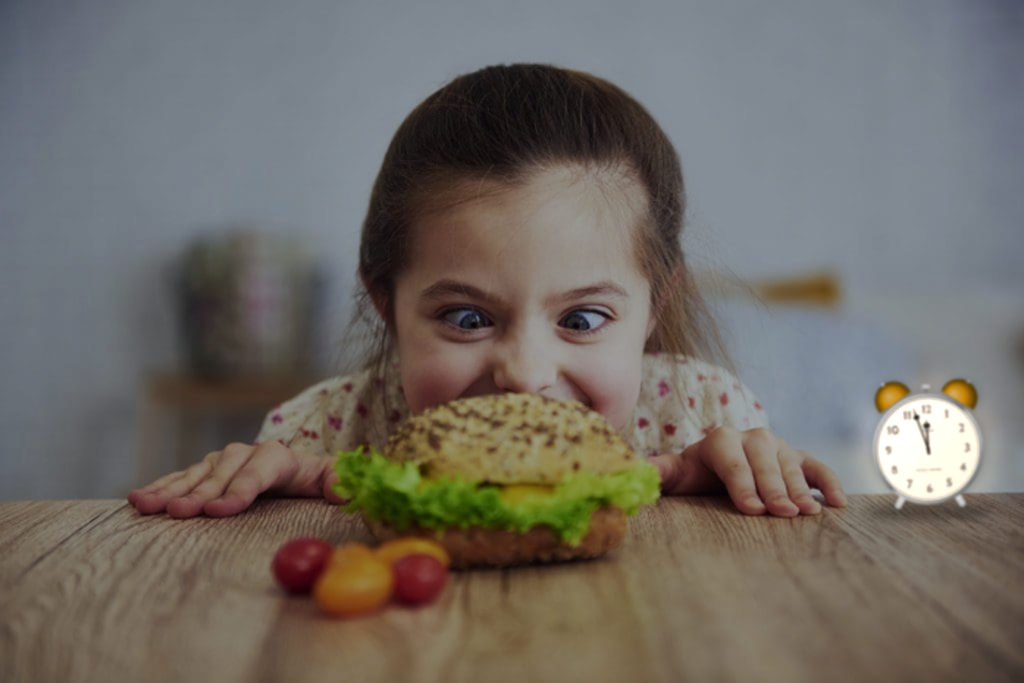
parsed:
11:57
